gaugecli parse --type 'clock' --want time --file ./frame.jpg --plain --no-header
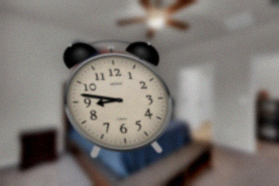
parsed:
8:47
